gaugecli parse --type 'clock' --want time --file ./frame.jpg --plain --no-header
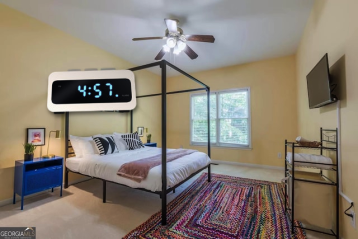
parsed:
4:57
